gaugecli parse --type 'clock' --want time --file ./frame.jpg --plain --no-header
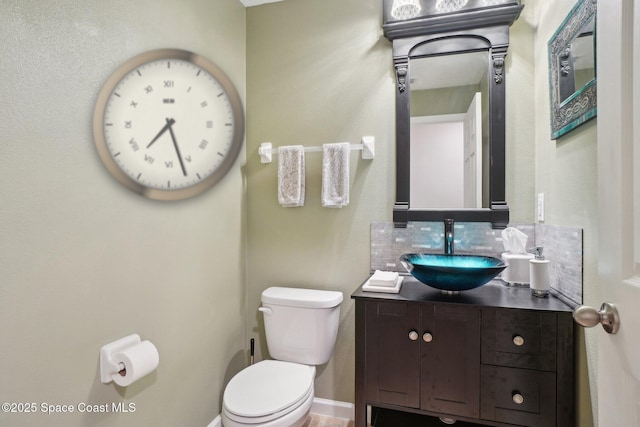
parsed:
7:27
